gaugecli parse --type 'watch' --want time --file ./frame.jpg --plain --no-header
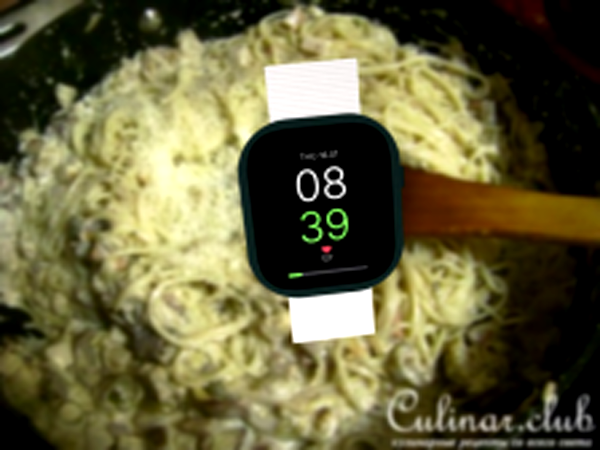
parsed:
8:39
